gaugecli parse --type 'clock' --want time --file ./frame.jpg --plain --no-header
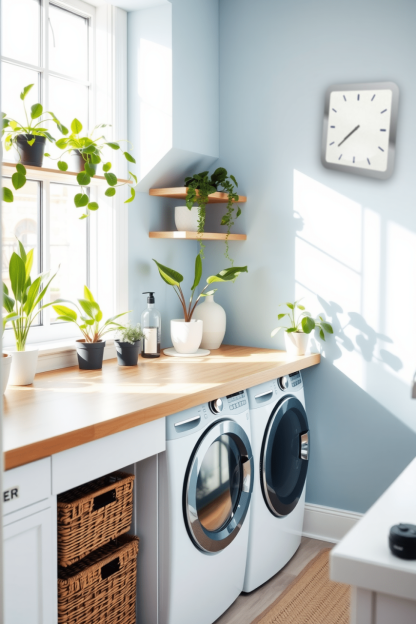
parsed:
7:38
